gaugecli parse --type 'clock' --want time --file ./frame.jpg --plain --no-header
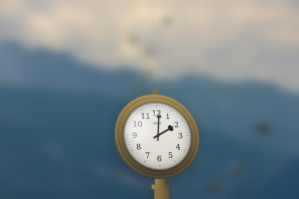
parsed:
2:01
